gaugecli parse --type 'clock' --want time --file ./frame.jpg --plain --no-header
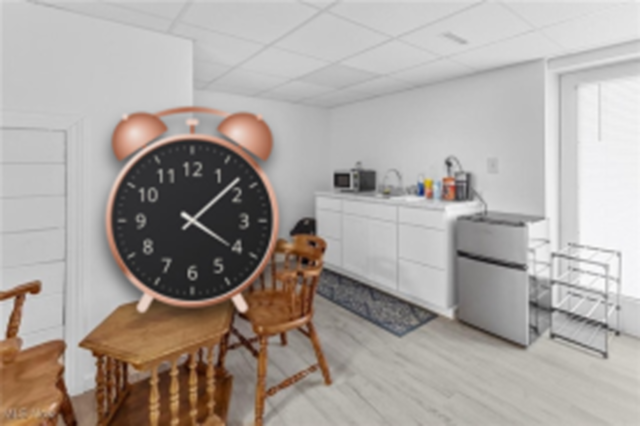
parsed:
4:08
